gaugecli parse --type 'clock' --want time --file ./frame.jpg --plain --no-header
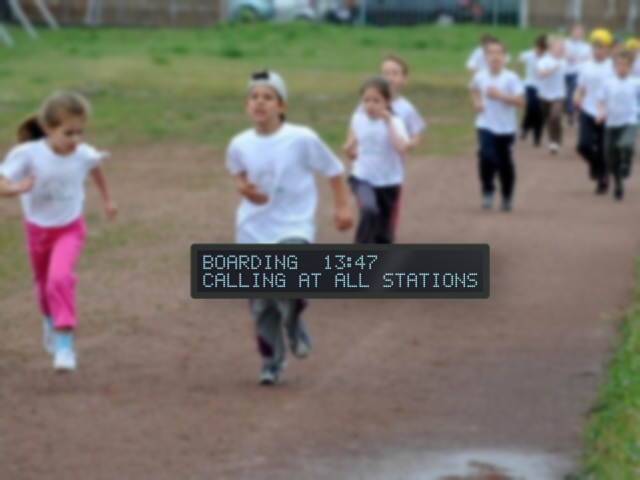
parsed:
13:47
